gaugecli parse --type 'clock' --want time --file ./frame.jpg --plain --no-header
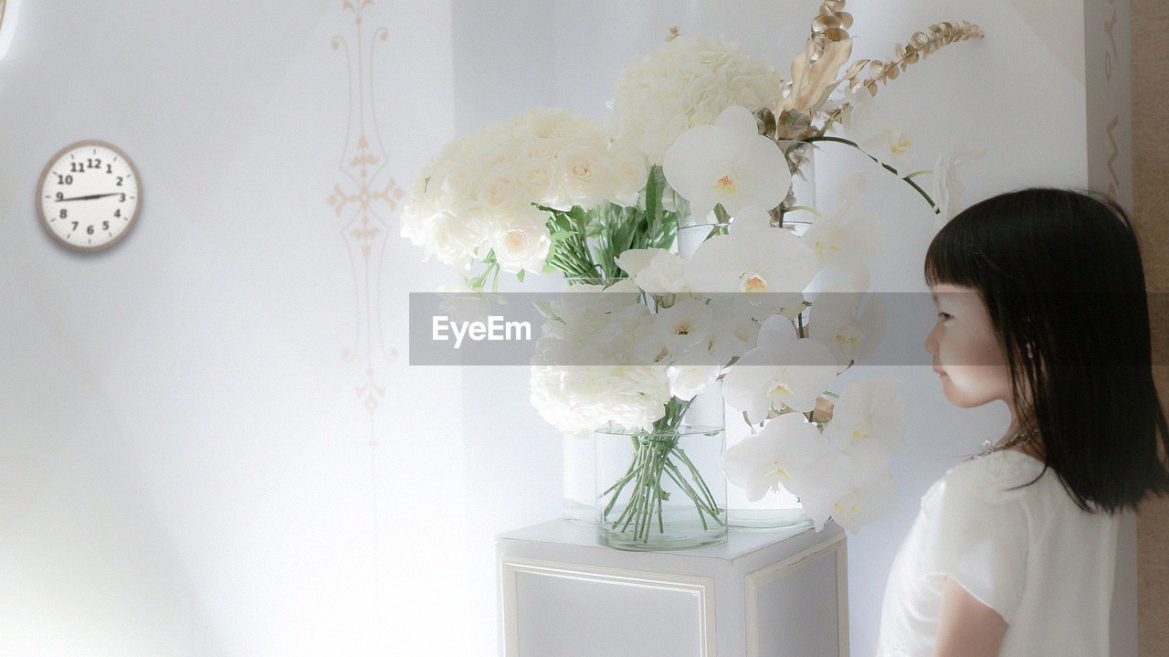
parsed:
2:44
